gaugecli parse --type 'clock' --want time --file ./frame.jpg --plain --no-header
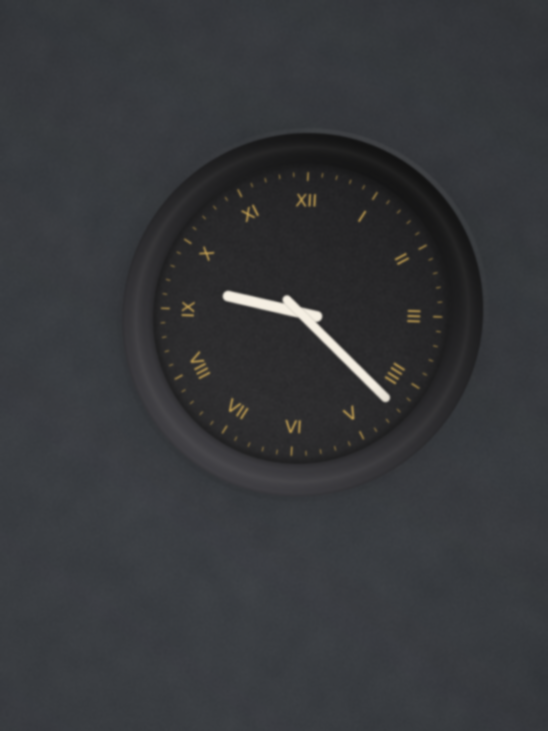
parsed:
9:22
